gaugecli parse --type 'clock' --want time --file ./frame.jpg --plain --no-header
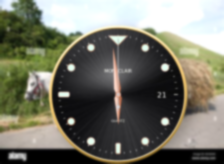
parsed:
5:59:00
